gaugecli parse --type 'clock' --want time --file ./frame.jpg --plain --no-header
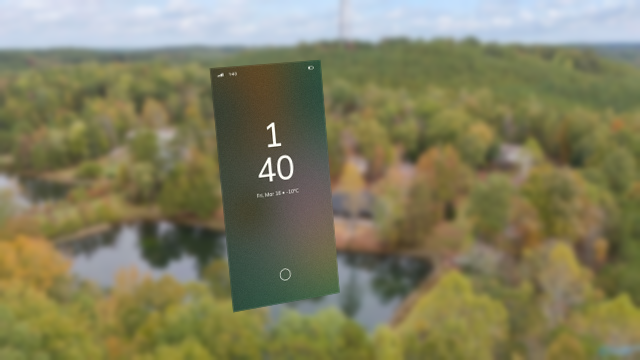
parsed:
1:40
